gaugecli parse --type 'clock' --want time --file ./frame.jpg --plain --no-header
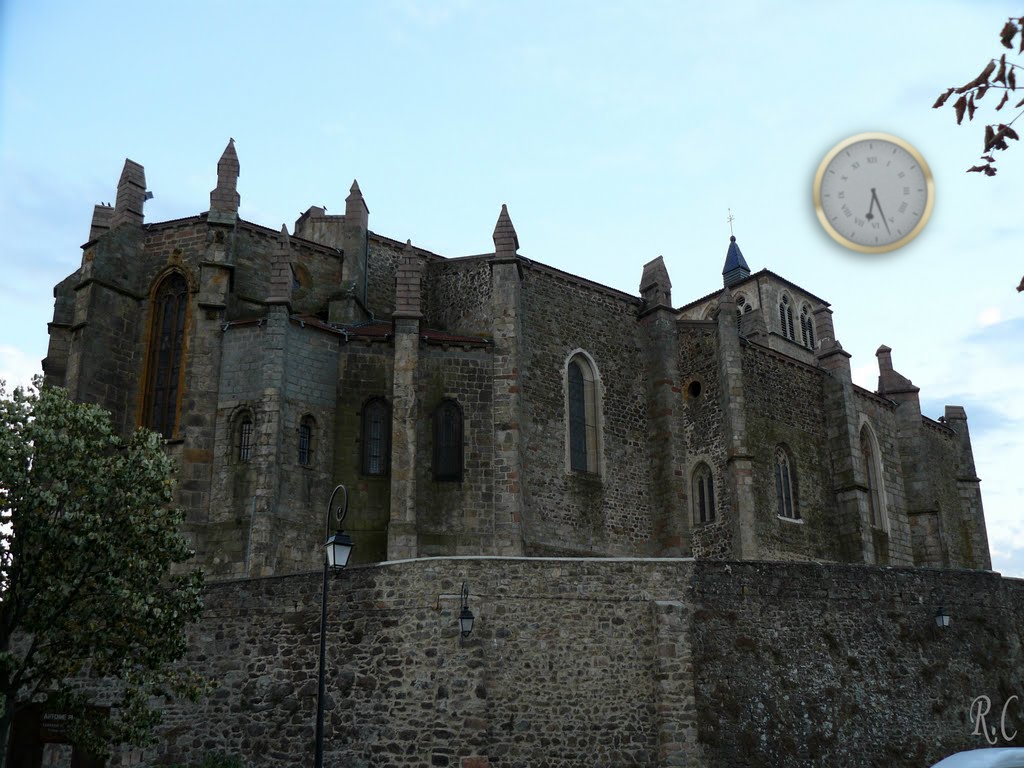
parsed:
6:27
